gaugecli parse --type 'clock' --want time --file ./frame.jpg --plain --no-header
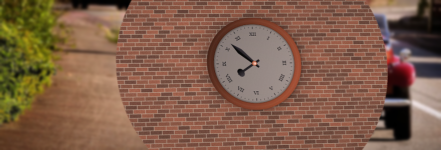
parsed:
7:52
